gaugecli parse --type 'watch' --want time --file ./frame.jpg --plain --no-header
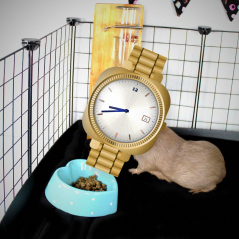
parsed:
8:41
